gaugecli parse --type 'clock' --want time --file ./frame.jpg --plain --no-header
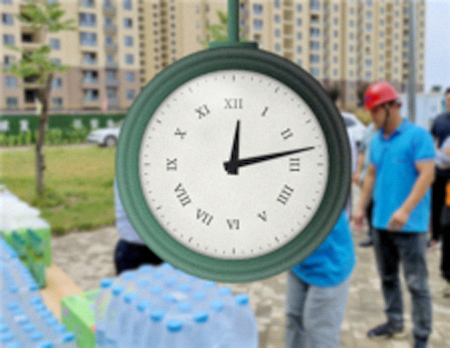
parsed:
12:13
